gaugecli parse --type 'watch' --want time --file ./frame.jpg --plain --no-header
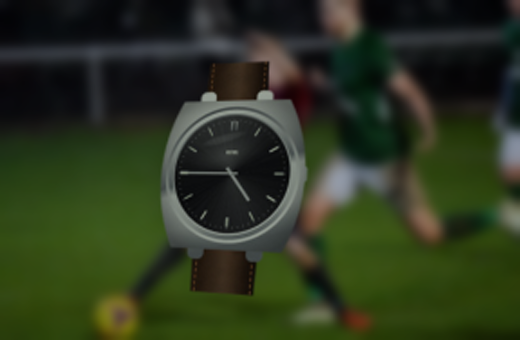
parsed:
4:45
